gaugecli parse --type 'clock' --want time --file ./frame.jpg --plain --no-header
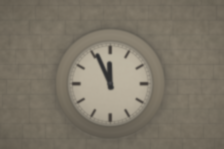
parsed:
11:56
